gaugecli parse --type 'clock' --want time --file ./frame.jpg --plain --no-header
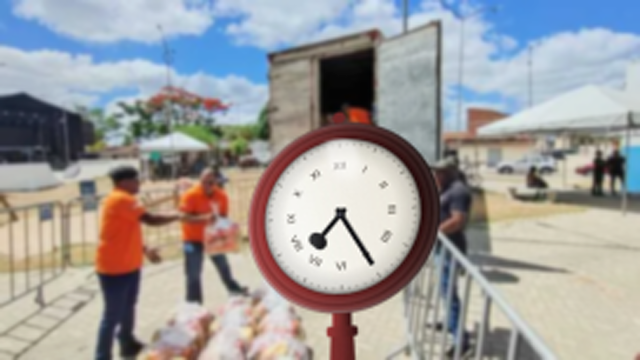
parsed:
7:25
